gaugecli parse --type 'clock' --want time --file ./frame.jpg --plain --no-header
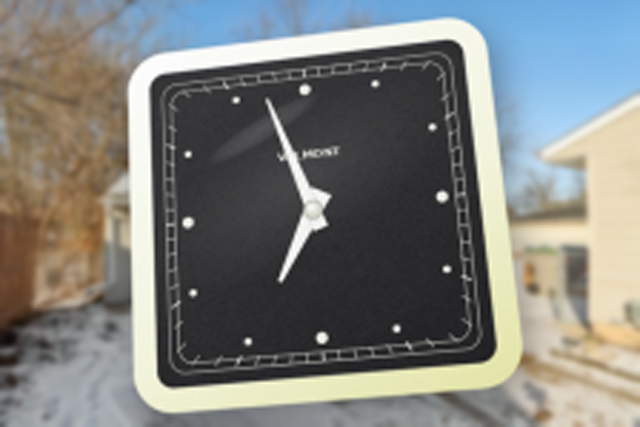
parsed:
6:57
